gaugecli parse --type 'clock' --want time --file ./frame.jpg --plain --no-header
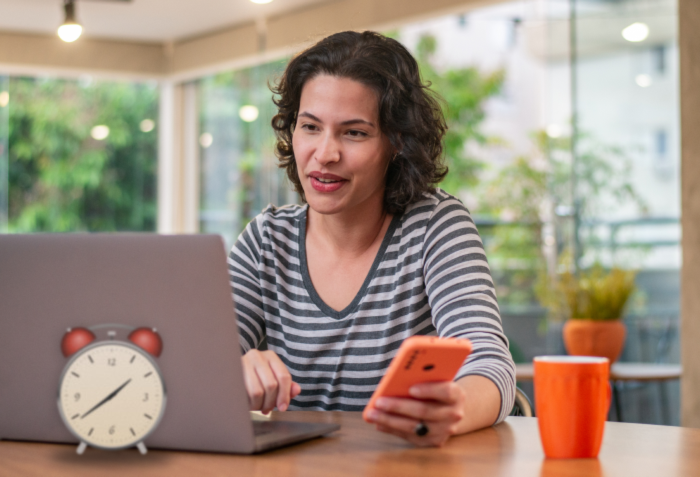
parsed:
1:39
